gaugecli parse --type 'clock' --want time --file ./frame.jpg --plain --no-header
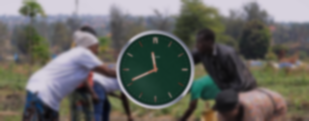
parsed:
11:41
